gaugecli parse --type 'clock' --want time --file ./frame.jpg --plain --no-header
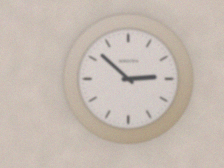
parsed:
2:52
